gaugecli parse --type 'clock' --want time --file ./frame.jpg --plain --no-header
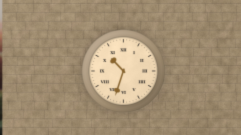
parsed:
10:33
